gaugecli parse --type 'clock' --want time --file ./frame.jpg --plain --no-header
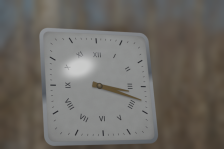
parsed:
3:18
